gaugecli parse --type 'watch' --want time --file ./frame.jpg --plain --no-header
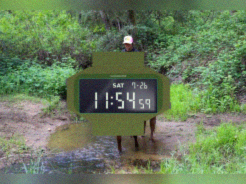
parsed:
11:54:59
